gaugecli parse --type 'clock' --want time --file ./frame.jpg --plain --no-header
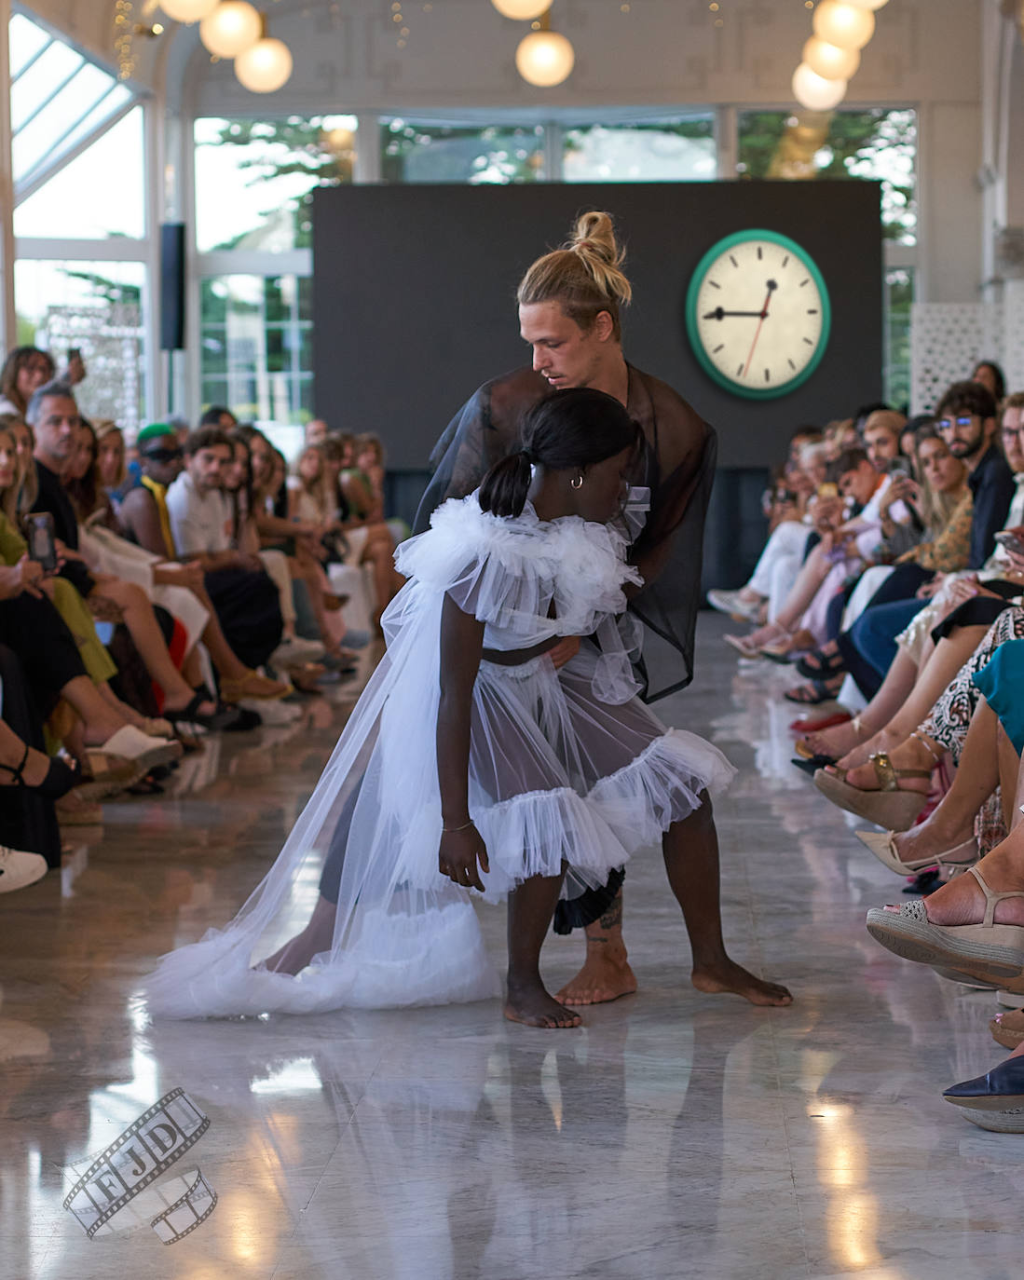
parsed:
12:45:34
